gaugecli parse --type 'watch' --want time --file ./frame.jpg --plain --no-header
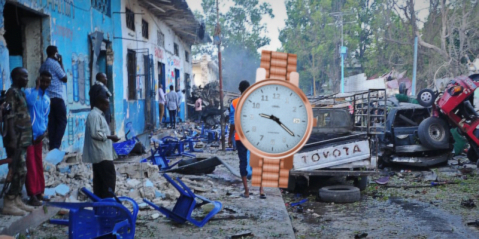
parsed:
9:21
